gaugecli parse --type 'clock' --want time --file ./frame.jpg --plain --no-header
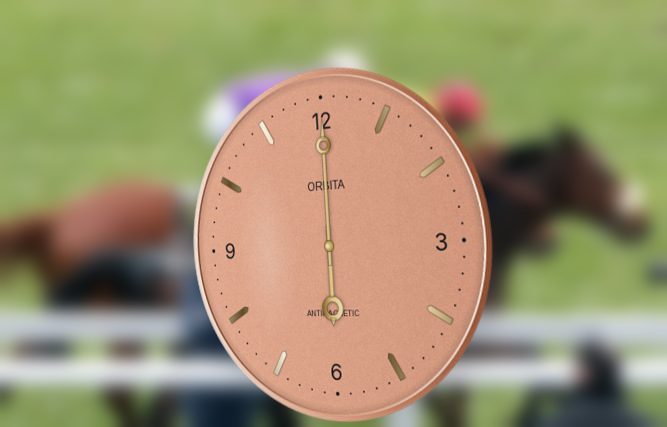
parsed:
6:00
